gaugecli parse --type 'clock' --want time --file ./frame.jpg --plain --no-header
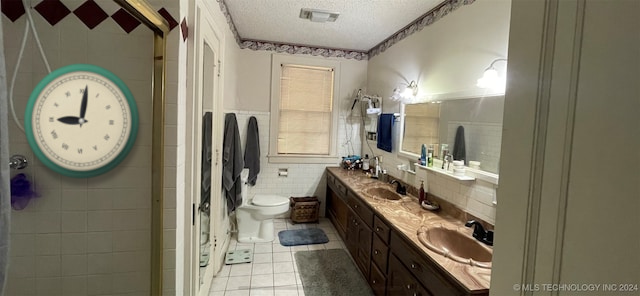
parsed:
9:01
